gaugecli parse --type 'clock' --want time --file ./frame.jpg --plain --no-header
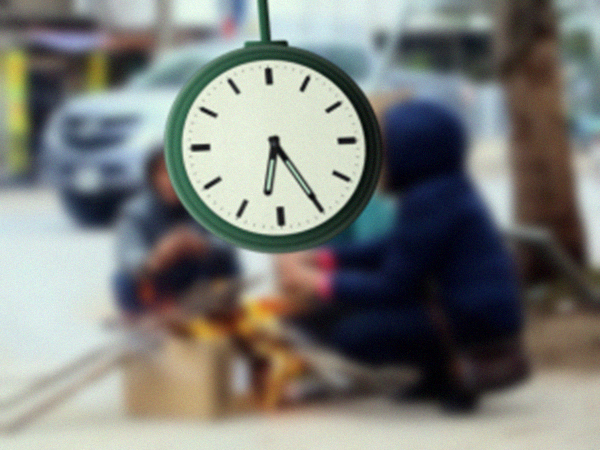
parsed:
6:25
